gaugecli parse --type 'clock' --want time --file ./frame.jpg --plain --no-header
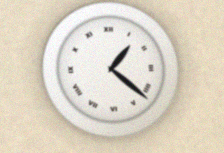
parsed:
1:22
